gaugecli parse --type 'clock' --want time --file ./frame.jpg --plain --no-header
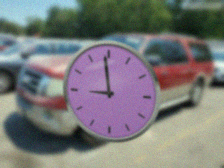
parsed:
8:59
